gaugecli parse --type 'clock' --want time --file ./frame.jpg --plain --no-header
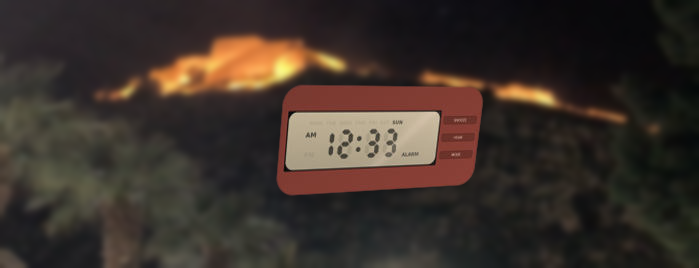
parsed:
12:33
